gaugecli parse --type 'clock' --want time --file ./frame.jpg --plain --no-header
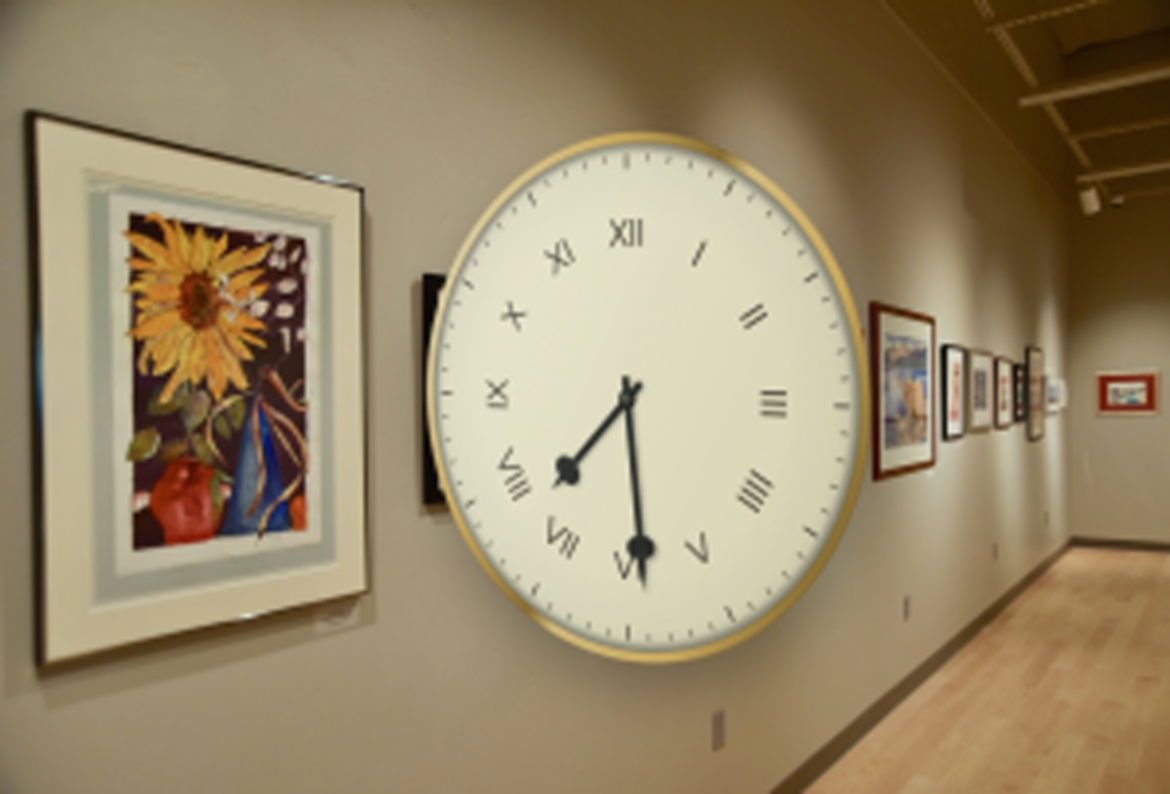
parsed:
7:29
